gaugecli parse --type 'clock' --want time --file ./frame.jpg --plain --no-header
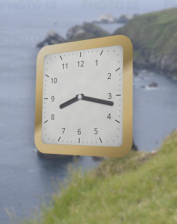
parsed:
8:17
